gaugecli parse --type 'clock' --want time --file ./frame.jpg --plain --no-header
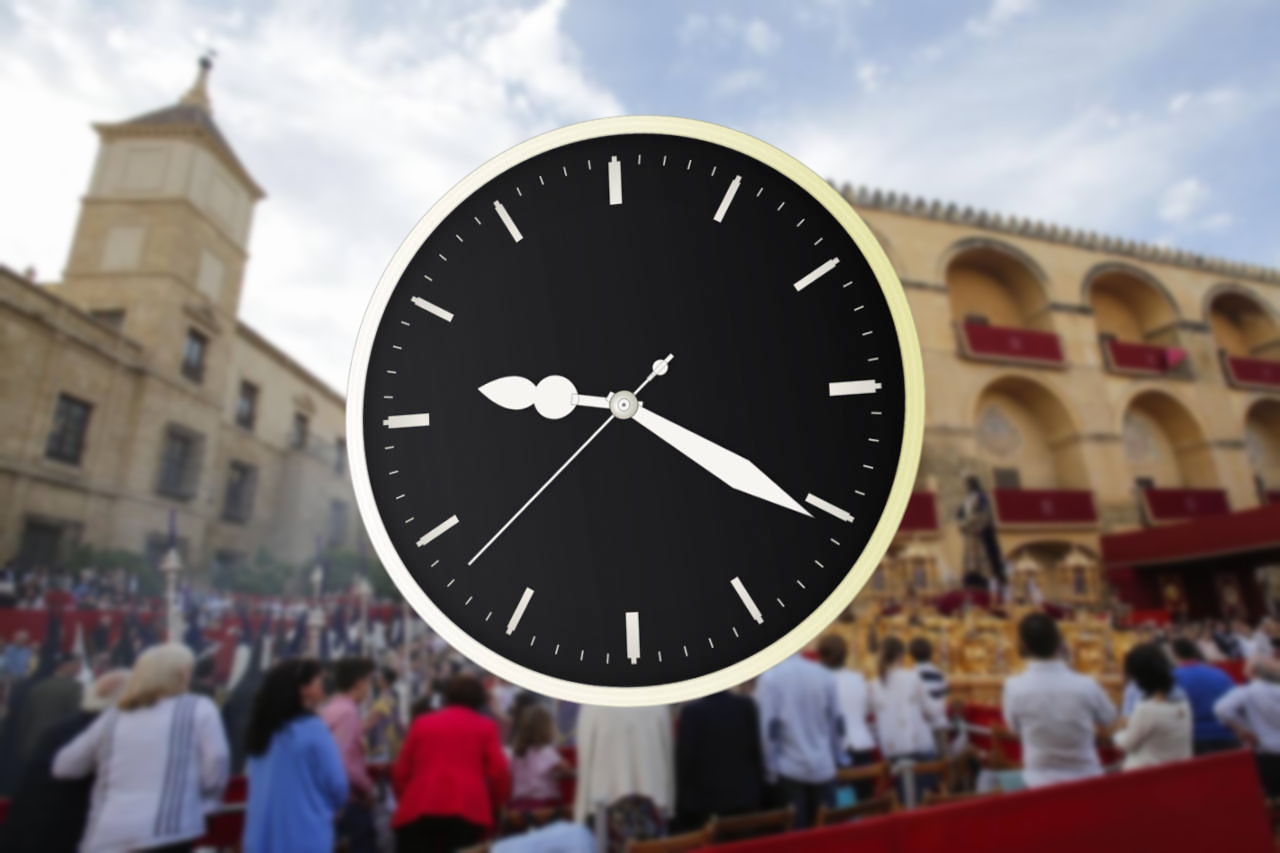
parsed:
9:20:38
